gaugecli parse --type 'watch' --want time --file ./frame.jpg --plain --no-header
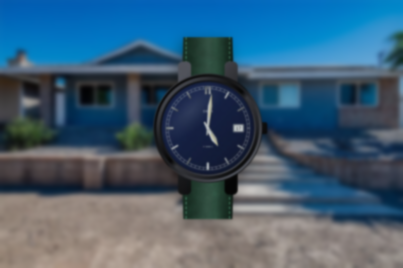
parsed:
5:01
